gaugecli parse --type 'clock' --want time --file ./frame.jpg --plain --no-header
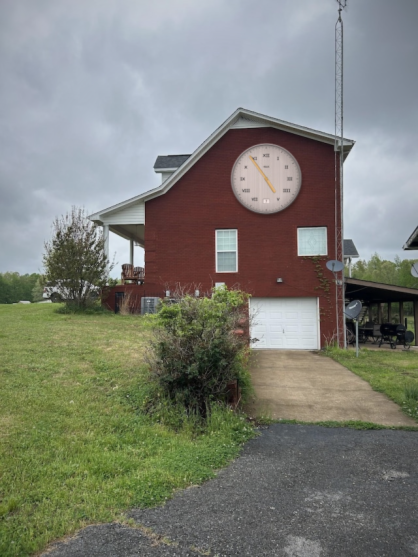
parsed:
4:54
